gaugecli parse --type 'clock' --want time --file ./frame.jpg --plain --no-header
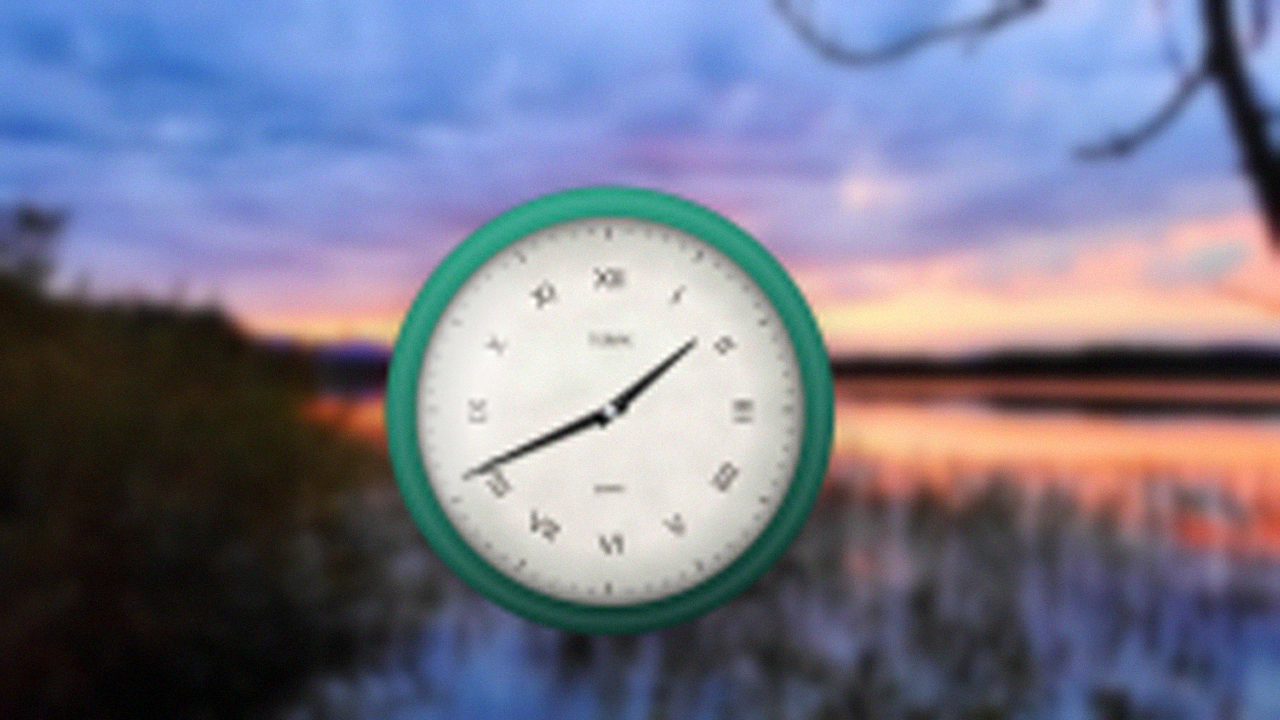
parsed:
1:41
